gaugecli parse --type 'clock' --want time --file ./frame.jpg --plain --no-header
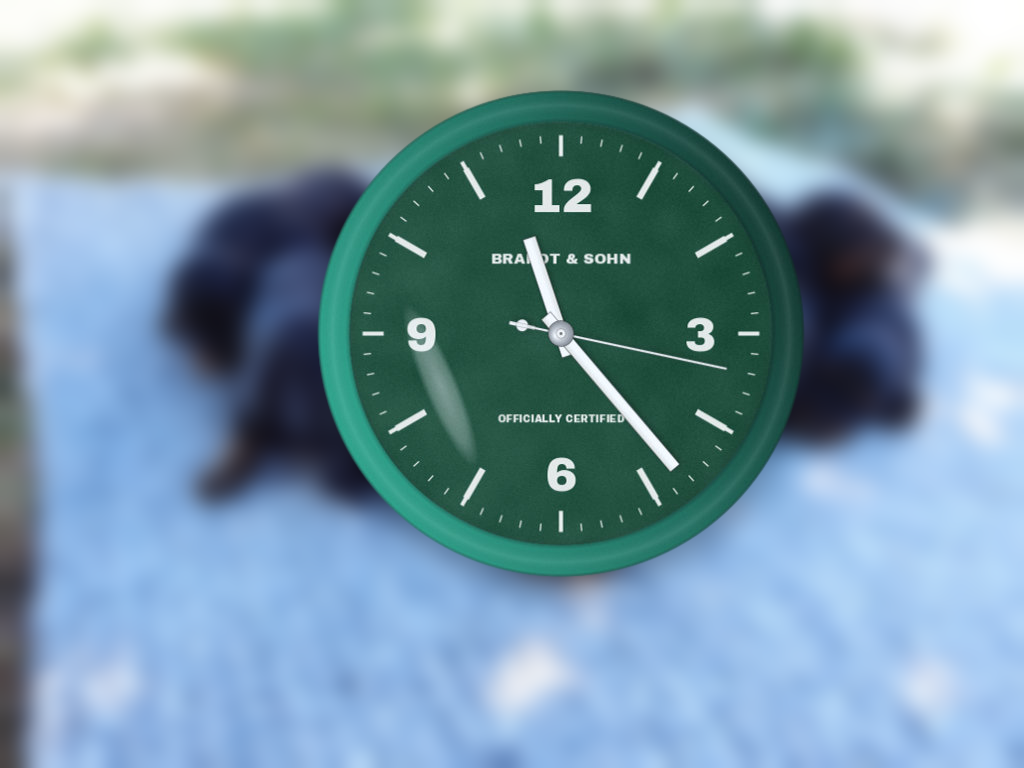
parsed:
11:23:17
